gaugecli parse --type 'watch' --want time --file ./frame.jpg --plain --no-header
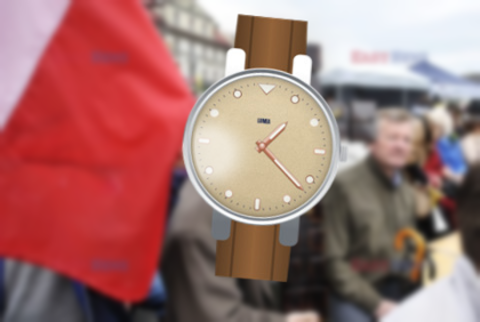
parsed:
1:22
